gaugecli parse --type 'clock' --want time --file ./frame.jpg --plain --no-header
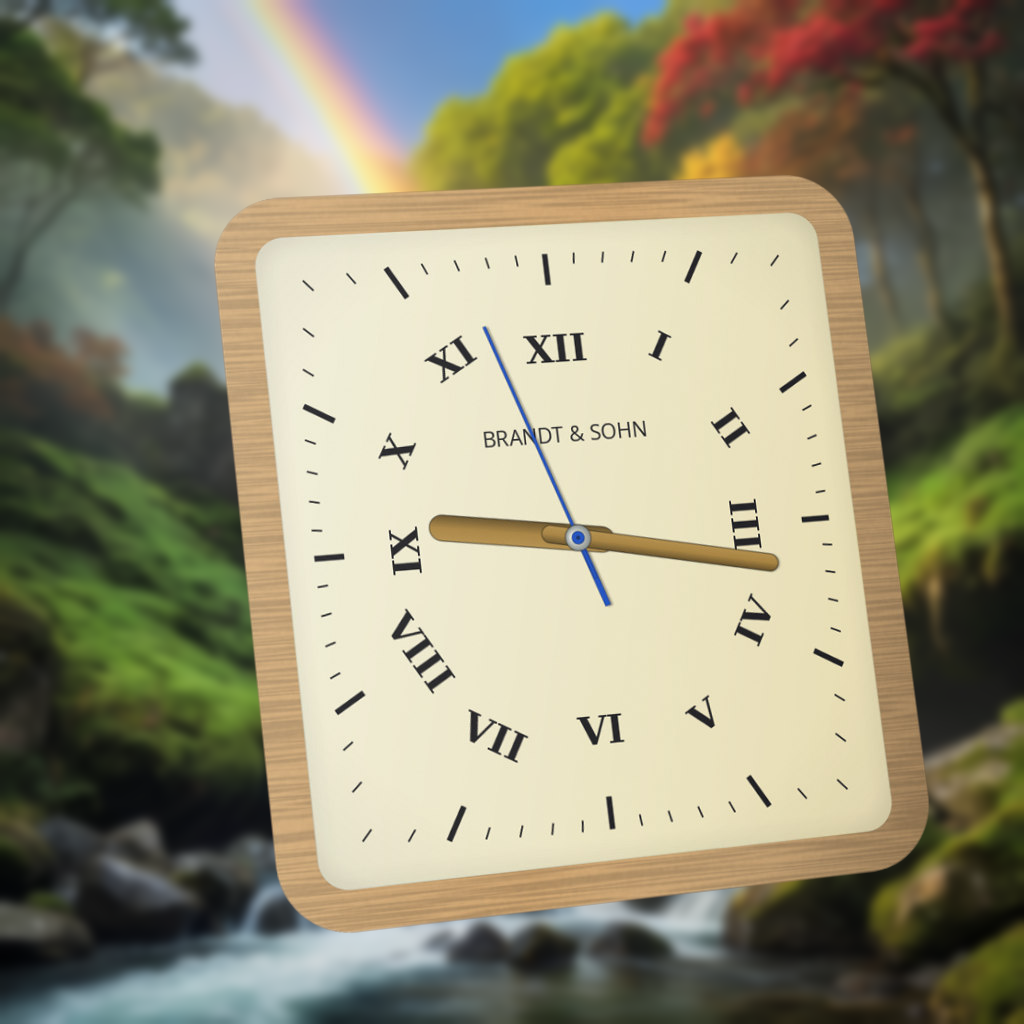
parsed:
9:16:57
